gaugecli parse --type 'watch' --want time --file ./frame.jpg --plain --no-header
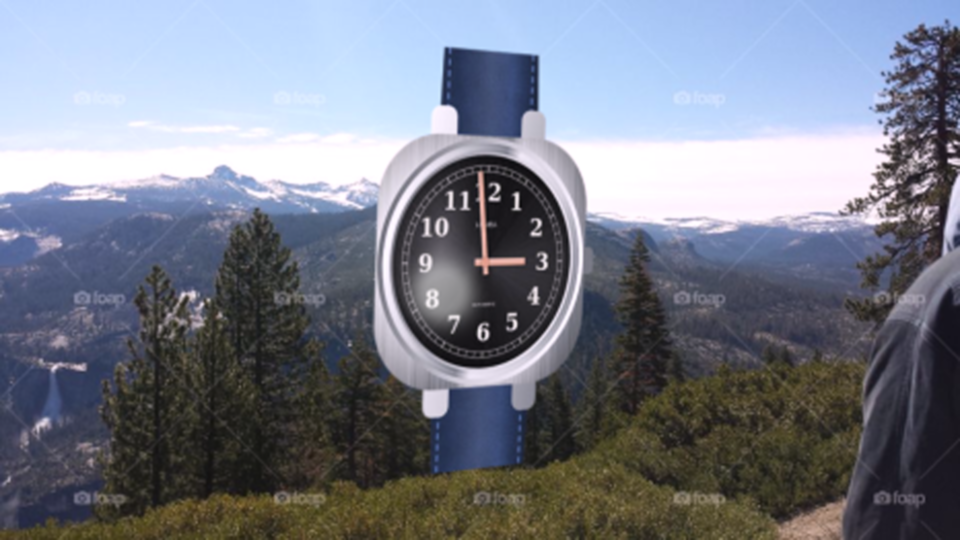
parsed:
2:59
